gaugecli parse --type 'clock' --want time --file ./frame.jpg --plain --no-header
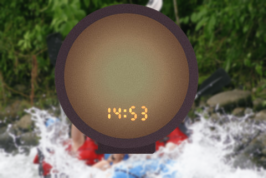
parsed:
14:53
